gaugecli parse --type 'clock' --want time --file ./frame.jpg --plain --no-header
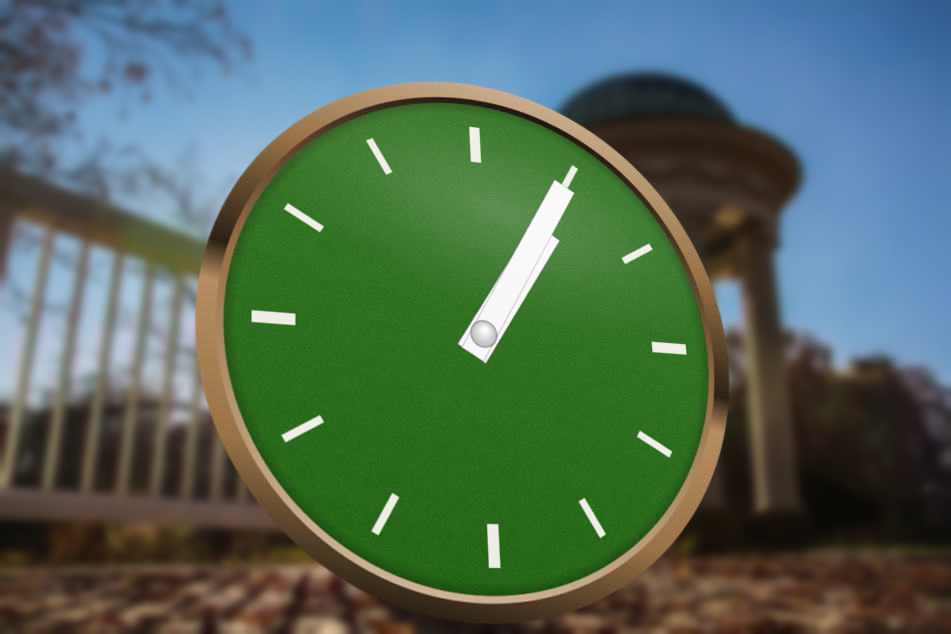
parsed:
1:05
